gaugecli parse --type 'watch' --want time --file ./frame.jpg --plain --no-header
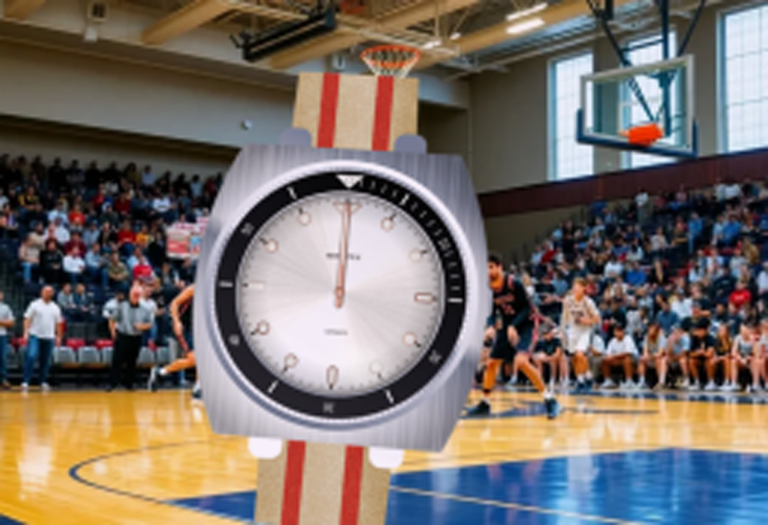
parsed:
12:00
